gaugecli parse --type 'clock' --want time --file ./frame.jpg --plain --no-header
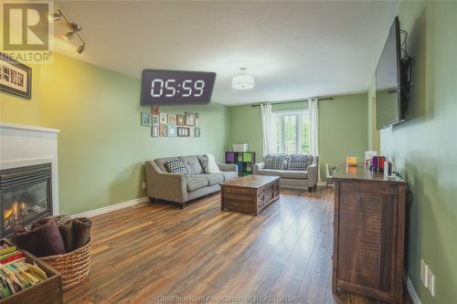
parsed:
5:59
